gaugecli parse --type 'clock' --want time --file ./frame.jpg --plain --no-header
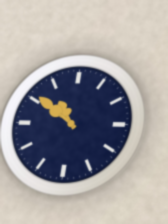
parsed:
10:51
